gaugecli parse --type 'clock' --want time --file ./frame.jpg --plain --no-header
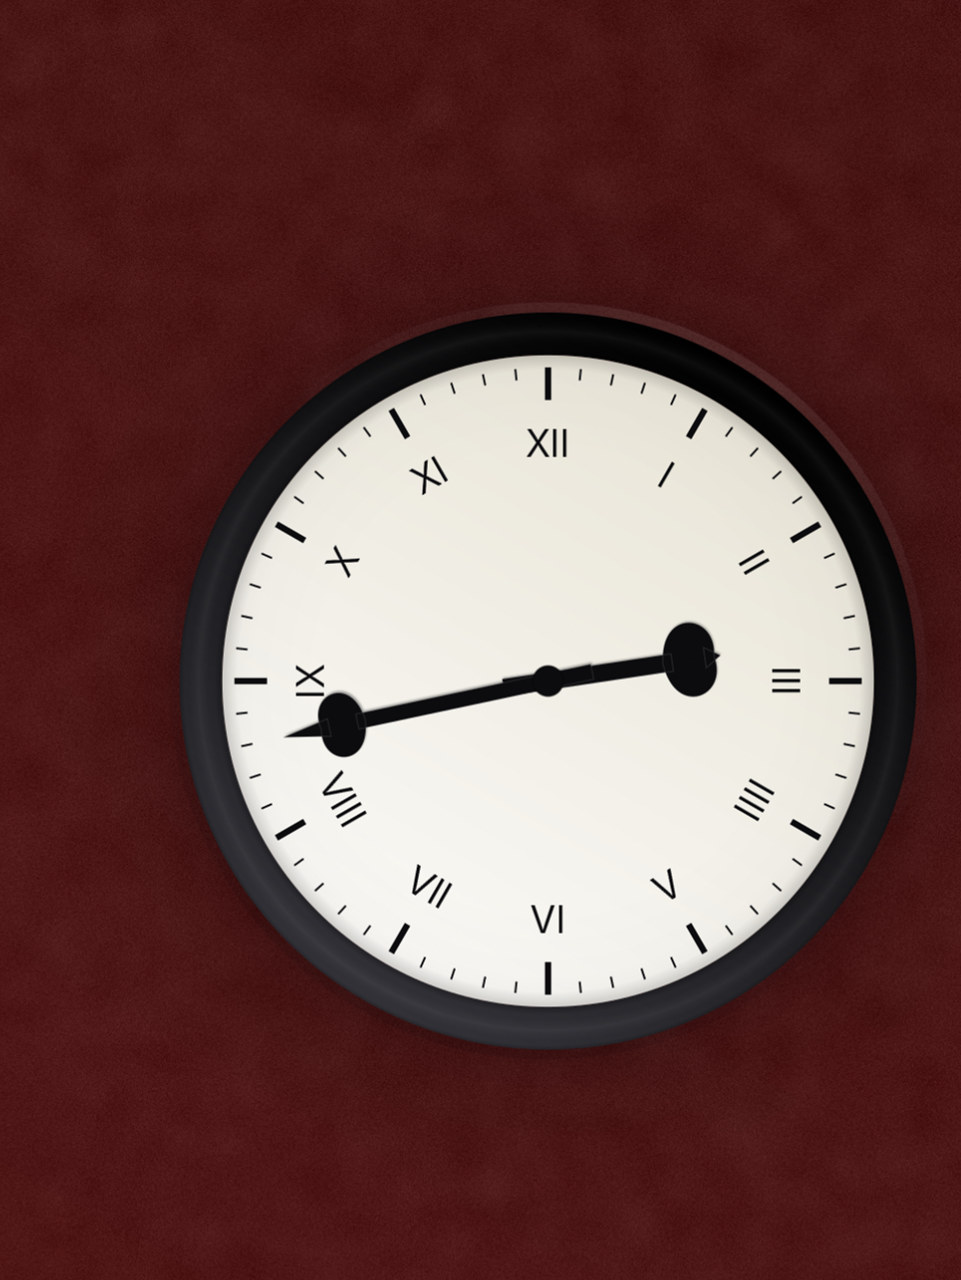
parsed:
2:43
